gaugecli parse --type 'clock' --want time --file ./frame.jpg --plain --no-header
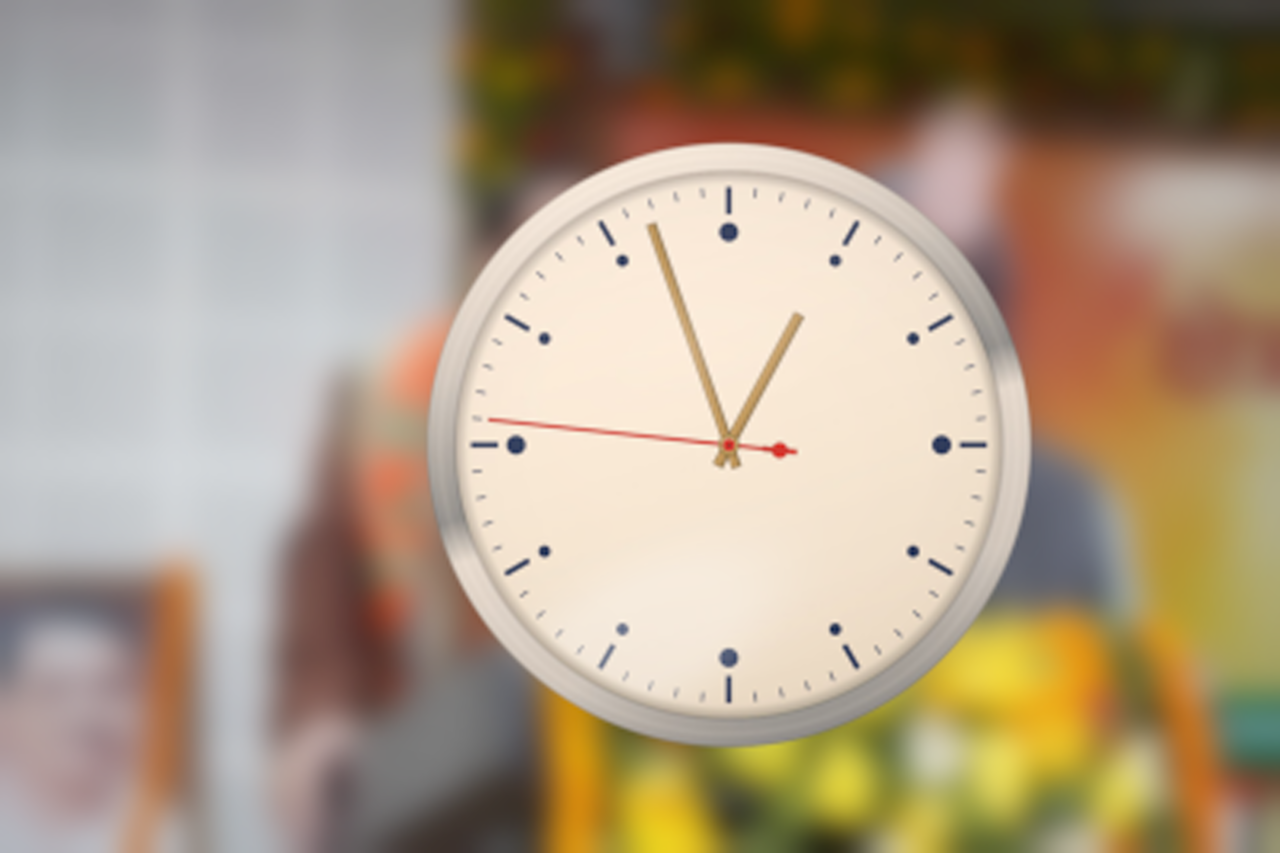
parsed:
12:56:46
